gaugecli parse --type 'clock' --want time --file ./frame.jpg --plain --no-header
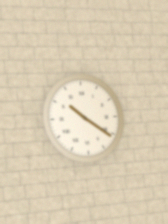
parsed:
10:21
